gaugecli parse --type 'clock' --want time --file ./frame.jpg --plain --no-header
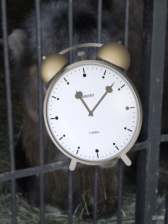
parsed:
11:08
